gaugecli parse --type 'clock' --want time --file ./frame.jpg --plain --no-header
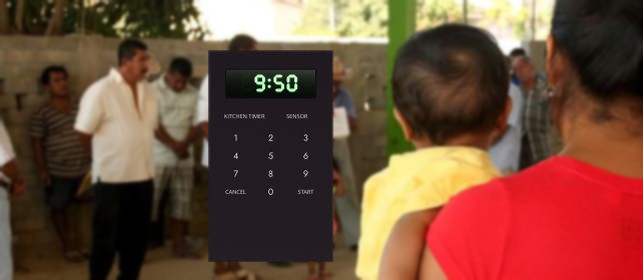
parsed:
9:50
